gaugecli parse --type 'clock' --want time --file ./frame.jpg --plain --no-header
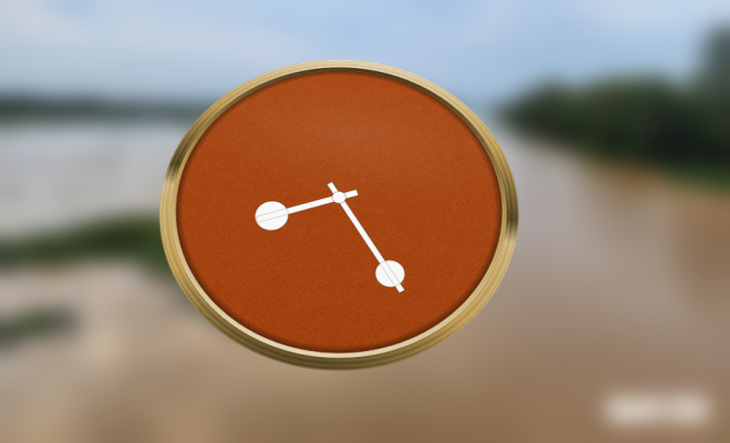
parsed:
8:25
